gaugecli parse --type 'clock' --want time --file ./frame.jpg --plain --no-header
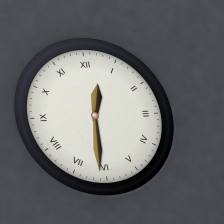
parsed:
12:31
